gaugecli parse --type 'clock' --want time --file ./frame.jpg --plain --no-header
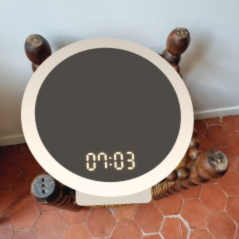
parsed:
7:03
